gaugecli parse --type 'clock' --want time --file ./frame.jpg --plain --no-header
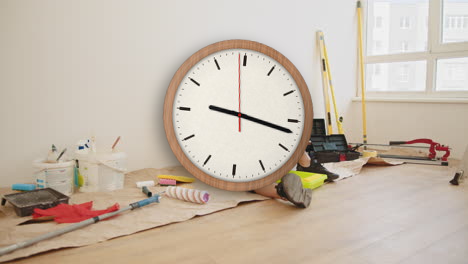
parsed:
9:16:59
